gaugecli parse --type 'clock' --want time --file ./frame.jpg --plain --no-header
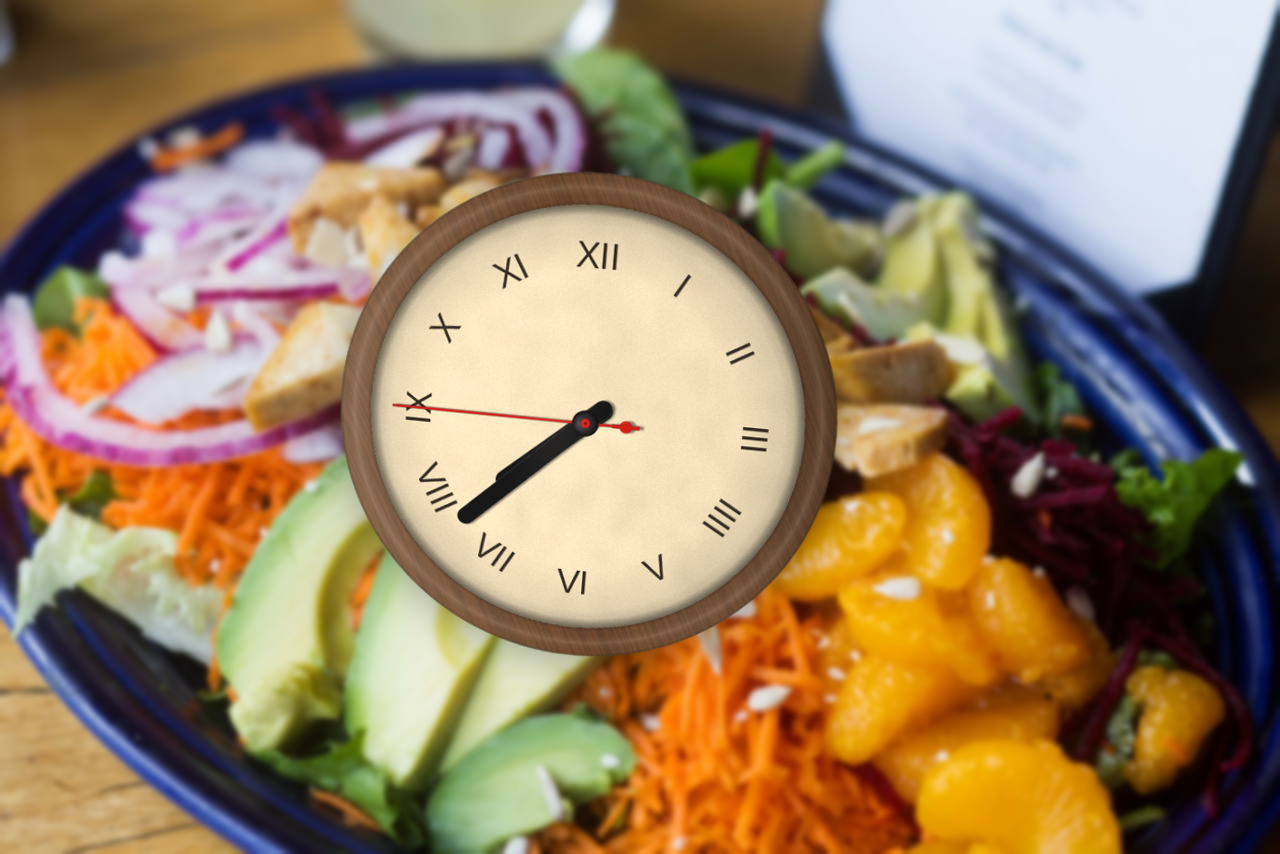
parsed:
7:37:45
